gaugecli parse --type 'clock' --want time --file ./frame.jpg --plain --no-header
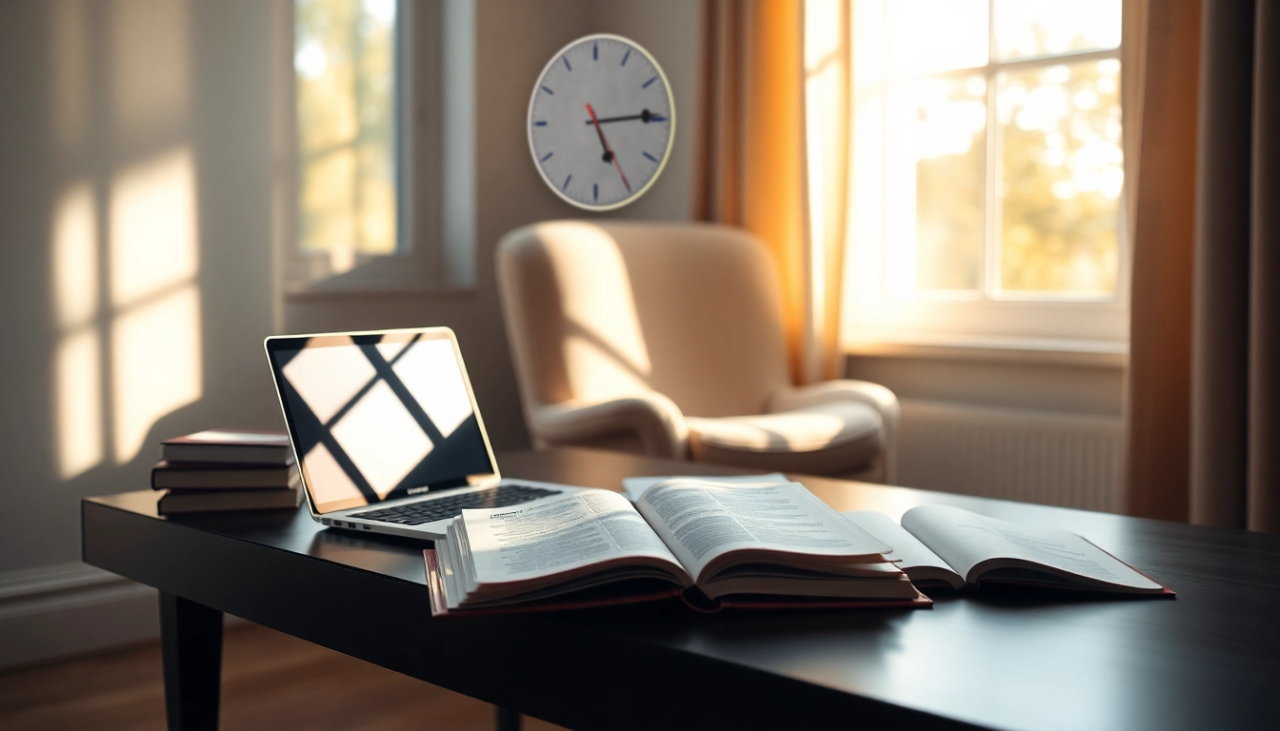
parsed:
5:14:25
